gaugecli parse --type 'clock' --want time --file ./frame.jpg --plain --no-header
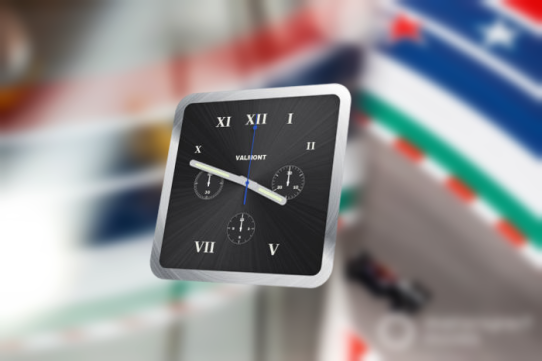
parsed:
3:48
